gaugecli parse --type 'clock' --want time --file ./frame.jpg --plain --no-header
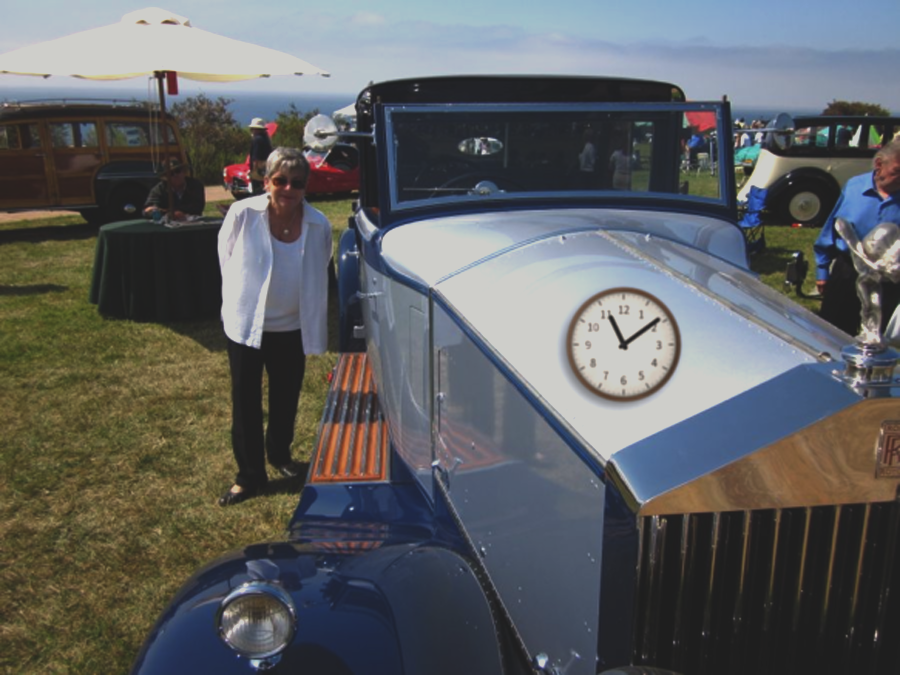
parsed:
11:09
